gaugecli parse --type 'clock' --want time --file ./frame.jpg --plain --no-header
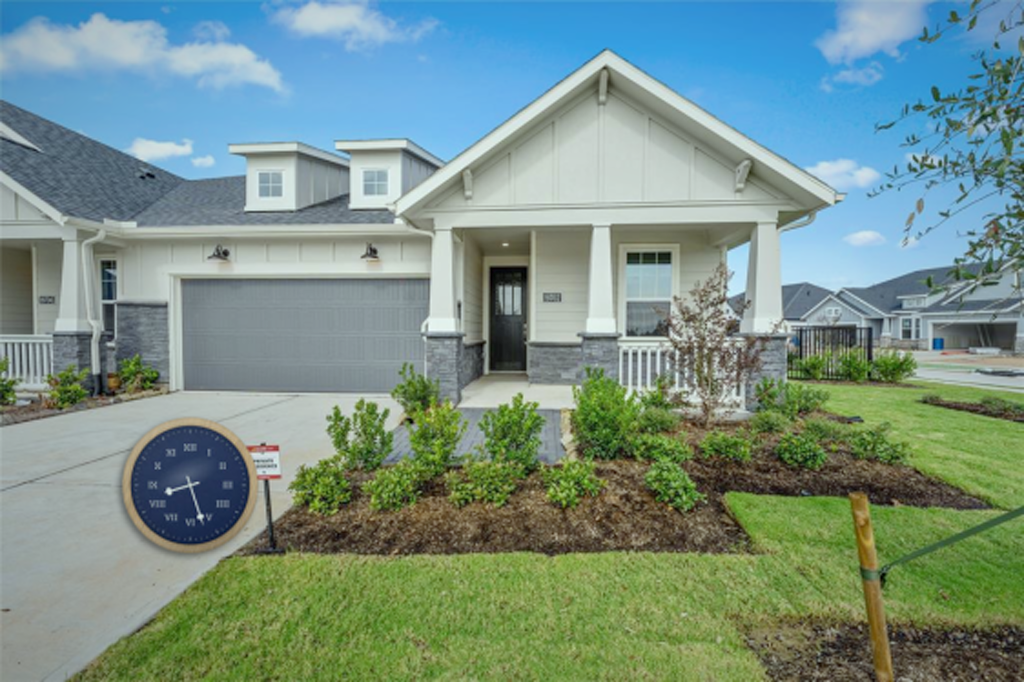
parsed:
8:27
